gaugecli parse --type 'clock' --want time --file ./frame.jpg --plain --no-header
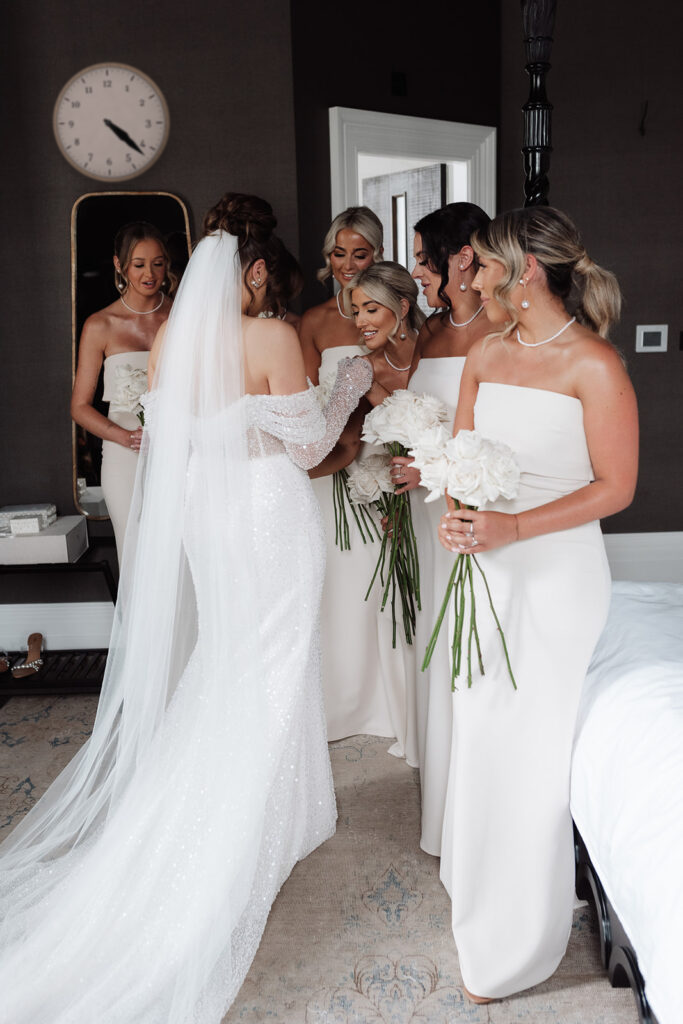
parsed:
4:22
